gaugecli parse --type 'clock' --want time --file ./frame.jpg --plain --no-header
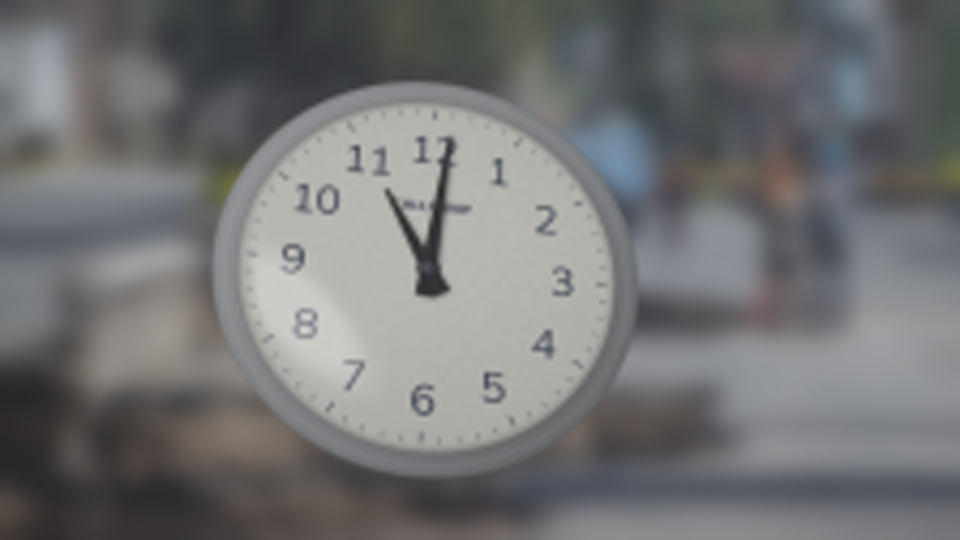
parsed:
11:01
